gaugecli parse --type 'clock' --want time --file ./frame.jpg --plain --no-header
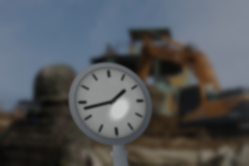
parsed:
1:43
